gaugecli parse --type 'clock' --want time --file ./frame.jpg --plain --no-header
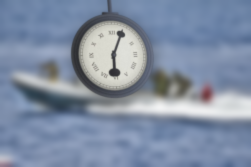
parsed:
6:04
